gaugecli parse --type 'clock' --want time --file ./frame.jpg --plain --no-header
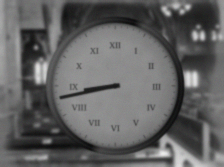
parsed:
8:43
